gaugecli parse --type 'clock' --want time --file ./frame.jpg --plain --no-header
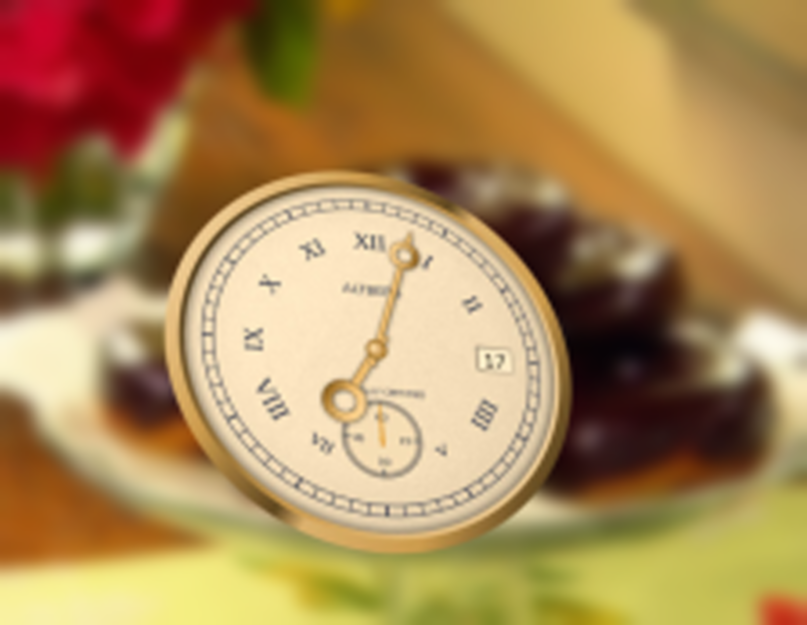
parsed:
7:03
